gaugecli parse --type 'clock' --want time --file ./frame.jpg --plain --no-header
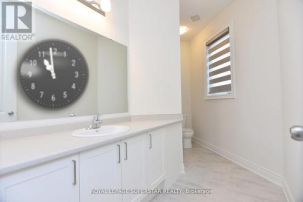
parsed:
10:59
